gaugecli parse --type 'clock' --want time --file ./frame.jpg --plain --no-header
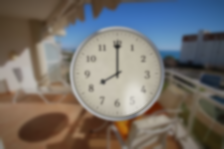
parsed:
8:00
